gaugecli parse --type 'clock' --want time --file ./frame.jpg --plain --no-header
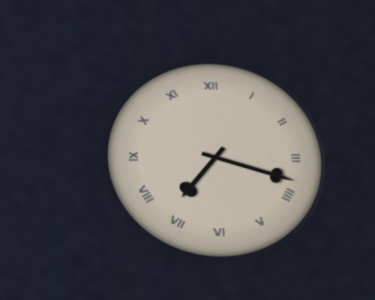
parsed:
7:18
